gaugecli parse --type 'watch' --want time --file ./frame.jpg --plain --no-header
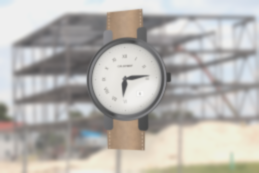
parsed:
6:14
